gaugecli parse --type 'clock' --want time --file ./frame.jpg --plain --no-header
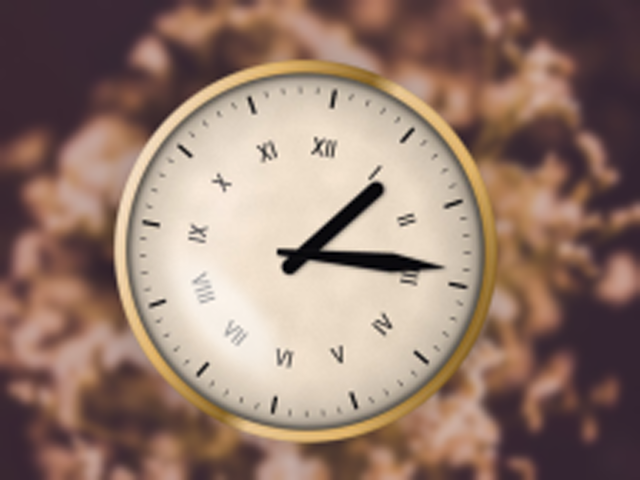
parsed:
1:14
